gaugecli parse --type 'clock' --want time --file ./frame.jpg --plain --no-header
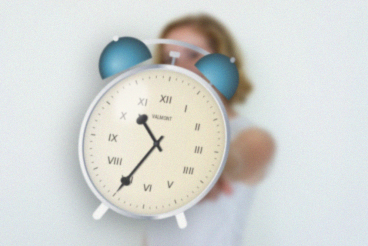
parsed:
10:35
